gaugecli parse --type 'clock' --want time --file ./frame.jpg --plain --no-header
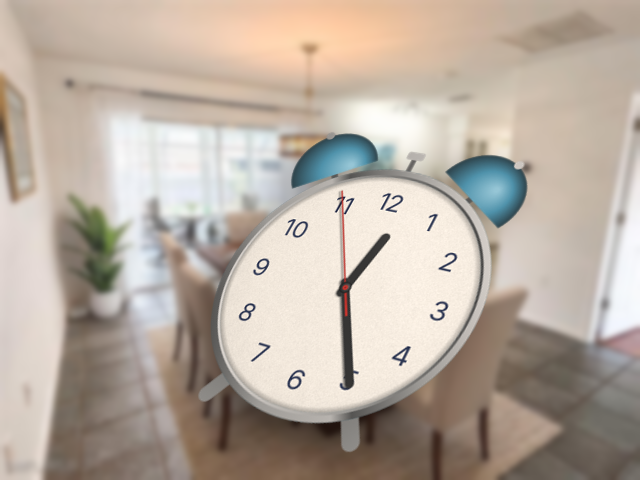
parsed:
12:24:55
